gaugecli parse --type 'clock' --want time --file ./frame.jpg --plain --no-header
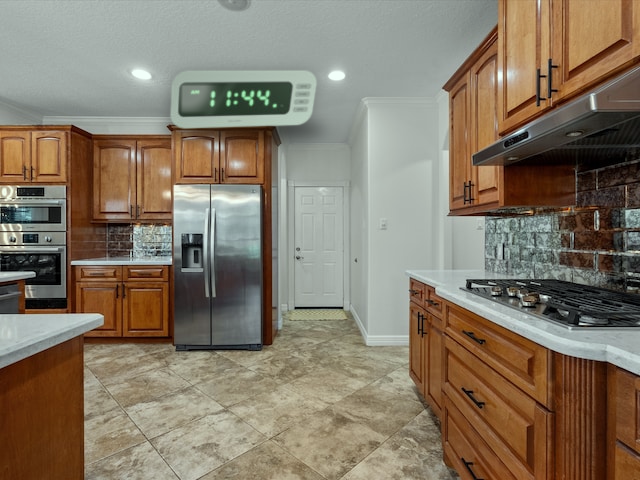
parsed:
11:44
